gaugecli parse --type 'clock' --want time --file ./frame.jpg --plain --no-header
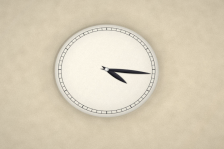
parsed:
4:16
